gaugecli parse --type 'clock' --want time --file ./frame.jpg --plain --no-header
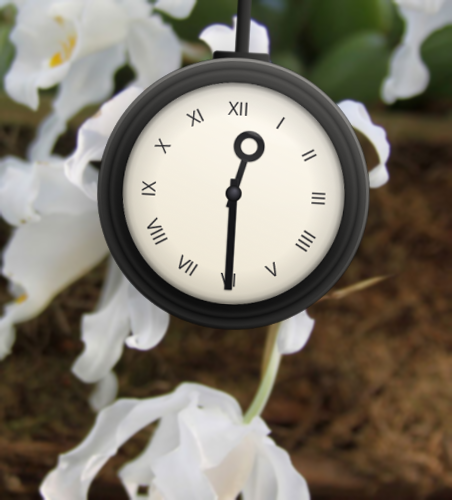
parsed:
12:30
